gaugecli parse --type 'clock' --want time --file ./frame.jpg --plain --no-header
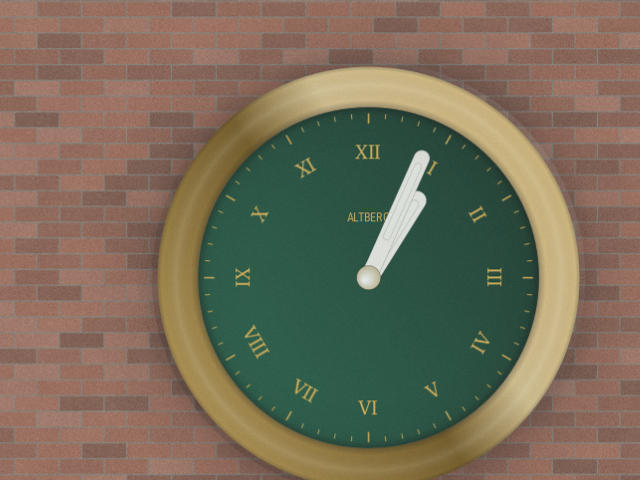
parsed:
1:04
